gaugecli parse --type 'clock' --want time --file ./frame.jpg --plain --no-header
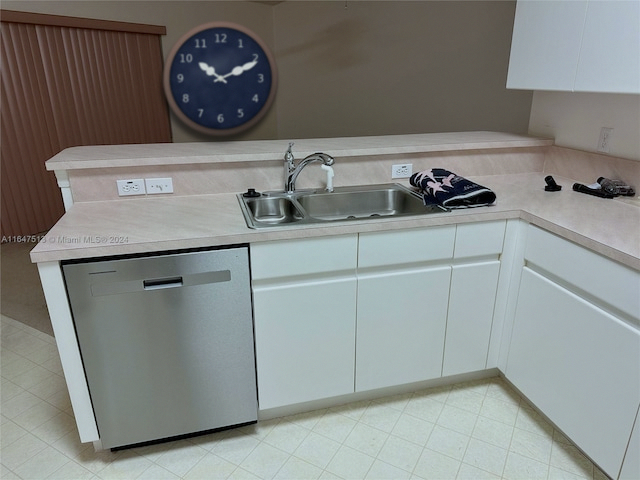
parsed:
10:11
